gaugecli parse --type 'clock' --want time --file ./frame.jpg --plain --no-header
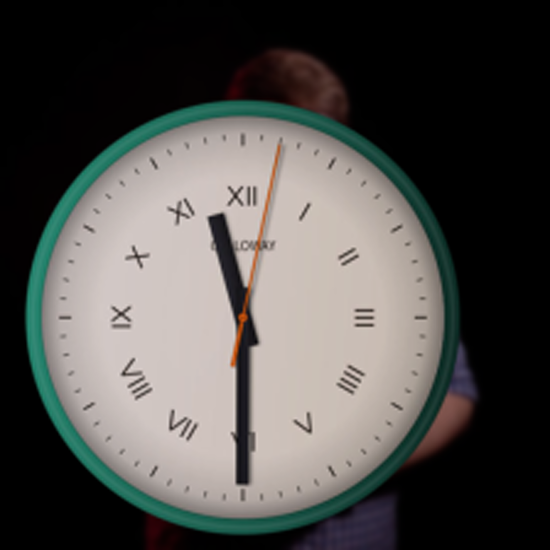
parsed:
11:30:02
